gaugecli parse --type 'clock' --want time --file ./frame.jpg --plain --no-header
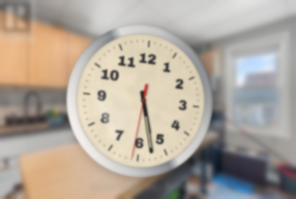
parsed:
5:27:31
